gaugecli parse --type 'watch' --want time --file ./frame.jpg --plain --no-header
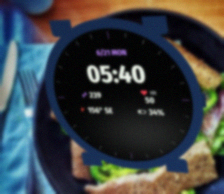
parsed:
5:40
